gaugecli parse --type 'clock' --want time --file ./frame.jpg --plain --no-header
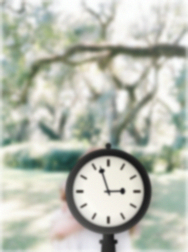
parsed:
2:57
